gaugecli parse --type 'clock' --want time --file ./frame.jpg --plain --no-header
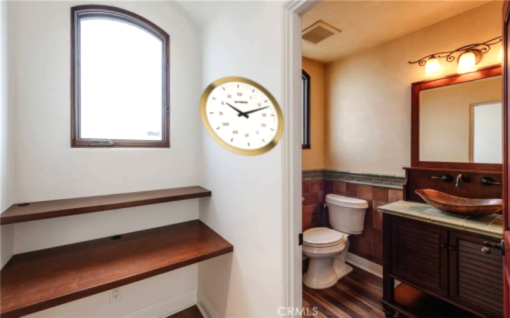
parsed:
10:12
